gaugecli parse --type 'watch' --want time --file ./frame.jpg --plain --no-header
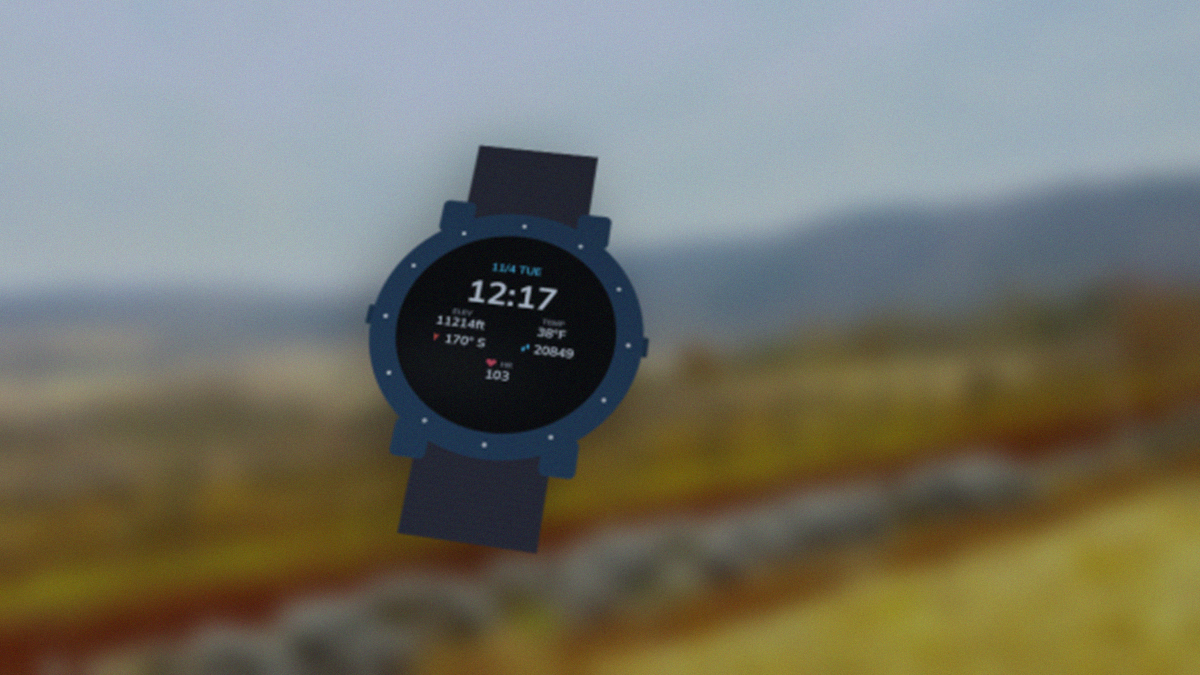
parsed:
12:17
